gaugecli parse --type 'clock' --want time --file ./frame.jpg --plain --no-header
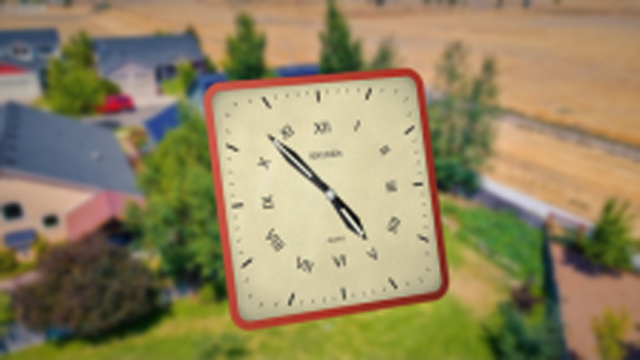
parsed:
4:53
